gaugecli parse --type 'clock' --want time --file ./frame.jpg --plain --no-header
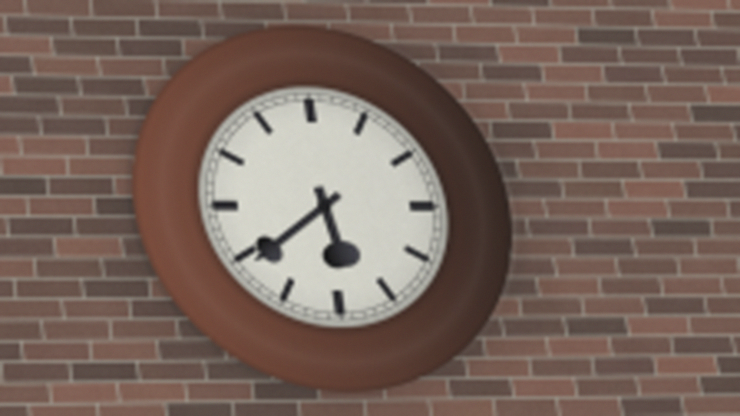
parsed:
5:39
